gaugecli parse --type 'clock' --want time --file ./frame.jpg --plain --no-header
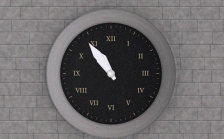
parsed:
10:54
